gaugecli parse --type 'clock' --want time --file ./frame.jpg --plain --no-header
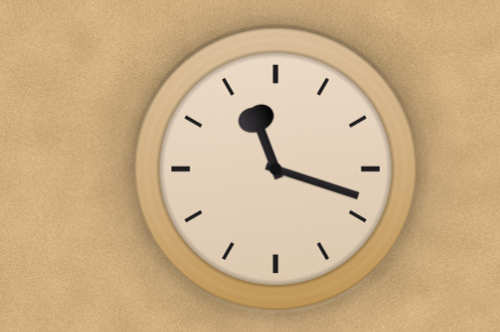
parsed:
11:18
